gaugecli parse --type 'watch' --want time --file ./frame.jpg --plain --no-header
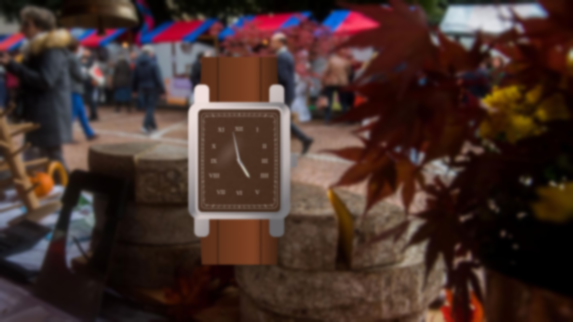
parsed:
4:58
